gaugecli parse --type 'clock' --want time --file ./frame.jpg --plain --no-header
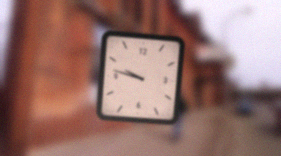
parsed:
9:47
